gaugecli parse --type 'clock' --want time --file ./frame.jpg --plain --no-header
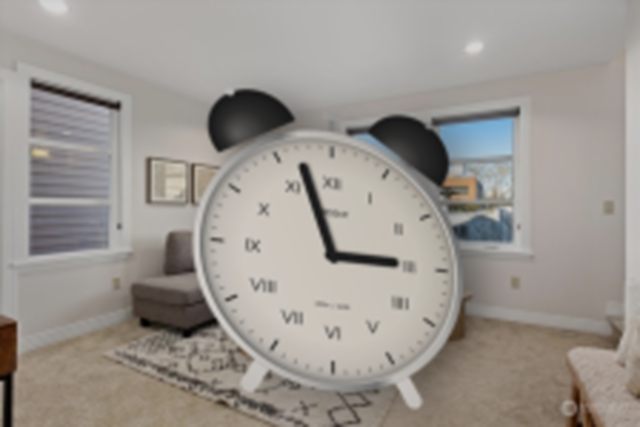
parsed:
2:57
